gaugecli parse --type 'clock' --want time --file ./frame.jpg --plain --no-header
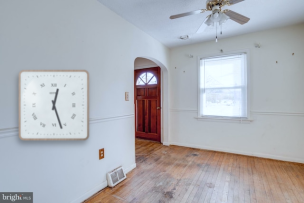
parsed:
12:27
